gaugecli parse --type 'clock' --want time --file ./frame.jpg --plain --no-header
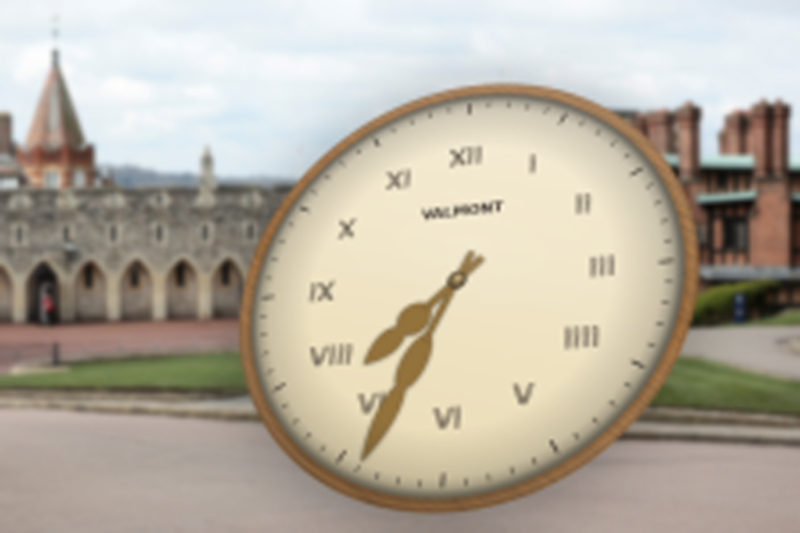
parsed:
7:34
